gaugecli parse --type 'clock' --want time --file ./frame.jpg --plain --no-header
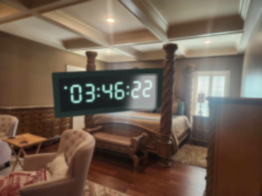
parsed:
3:46:22
